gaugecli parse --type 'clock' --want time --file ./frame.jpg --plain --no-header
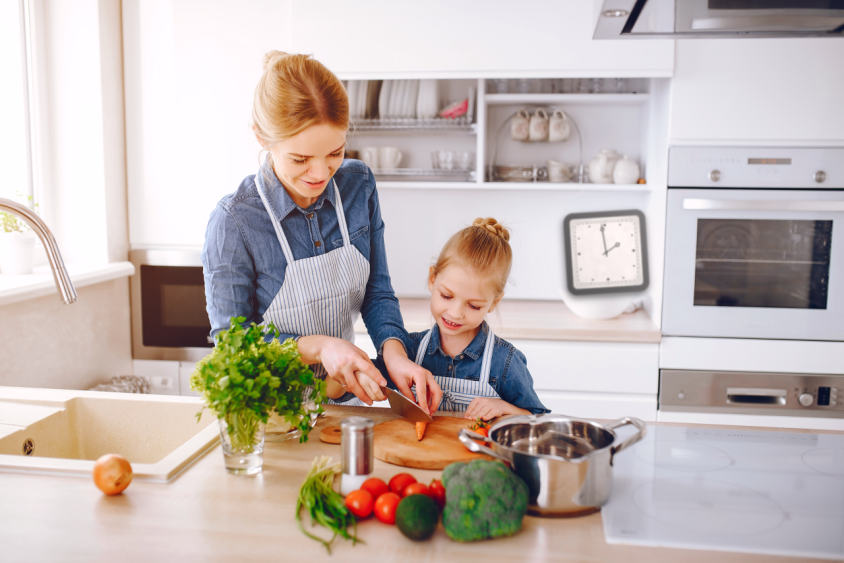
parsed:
1:59
